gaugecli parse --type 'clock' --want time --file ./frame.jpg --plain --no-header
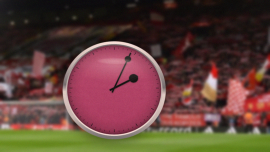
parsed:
2:04
